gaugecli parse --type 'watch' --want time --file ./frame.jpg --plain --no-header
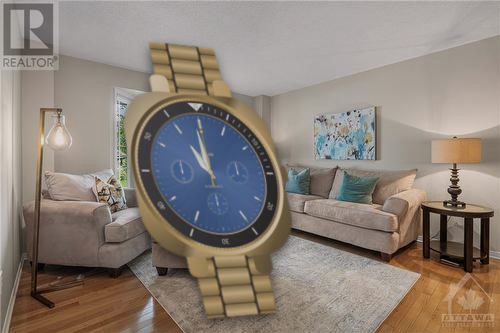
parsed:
10:59
